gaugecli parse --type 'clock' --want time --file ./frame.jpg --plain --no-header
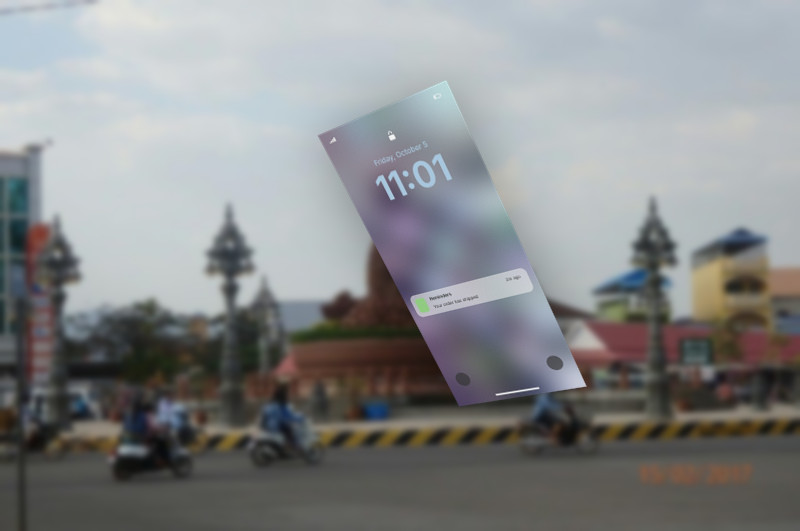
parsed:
11:01
